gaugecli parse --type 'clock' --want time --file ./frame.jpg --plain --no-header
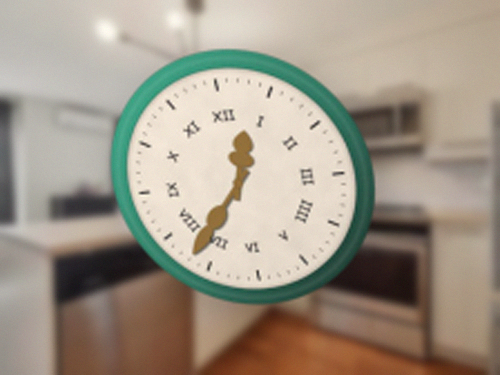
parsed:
12:37
